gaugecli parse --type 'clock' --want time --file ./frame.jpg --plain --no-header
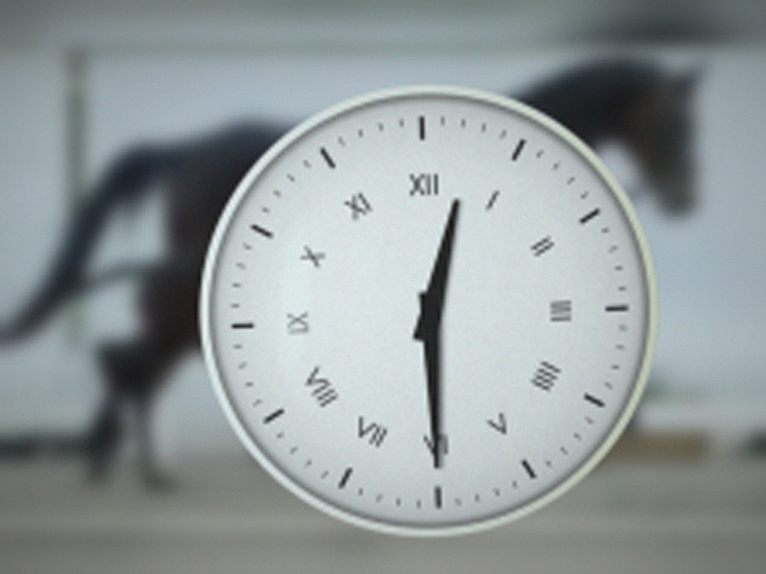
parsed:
12:30
